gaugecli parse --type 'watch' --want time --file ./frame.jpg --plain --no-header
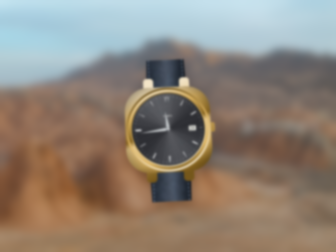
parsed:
11:44
